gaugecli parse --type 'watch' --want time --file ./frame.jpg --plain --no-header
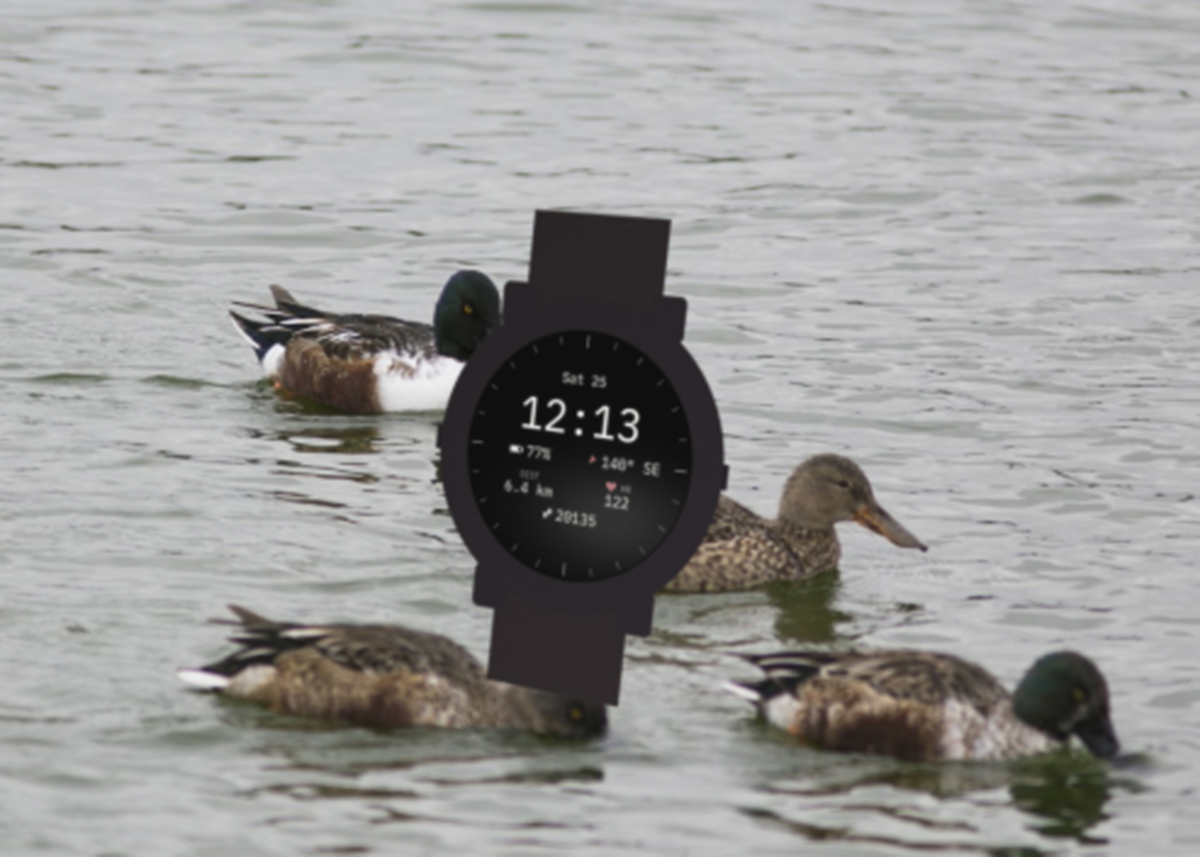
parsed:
12:13
